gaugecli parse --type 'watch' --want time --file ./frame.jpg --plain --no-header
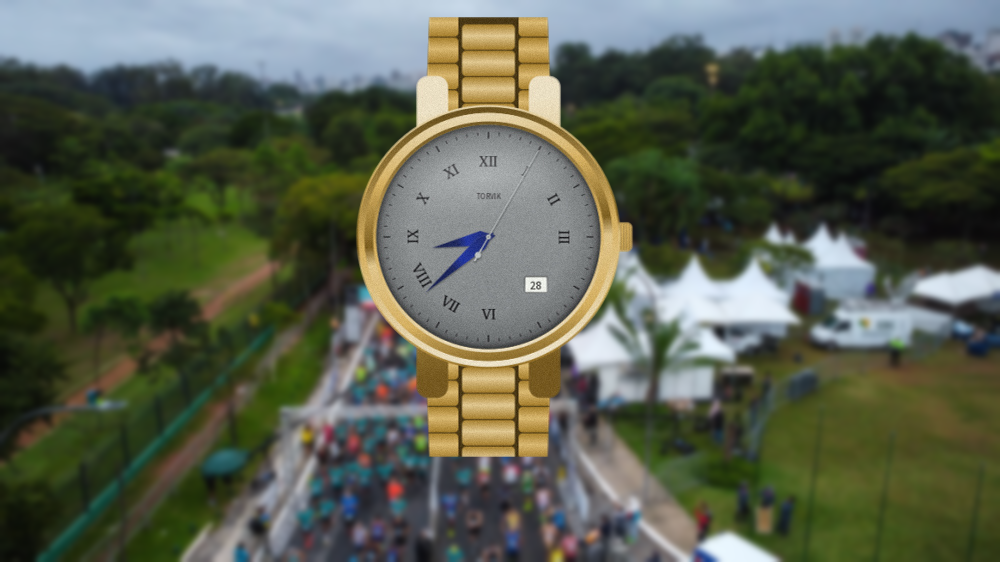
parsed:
8:38:05
